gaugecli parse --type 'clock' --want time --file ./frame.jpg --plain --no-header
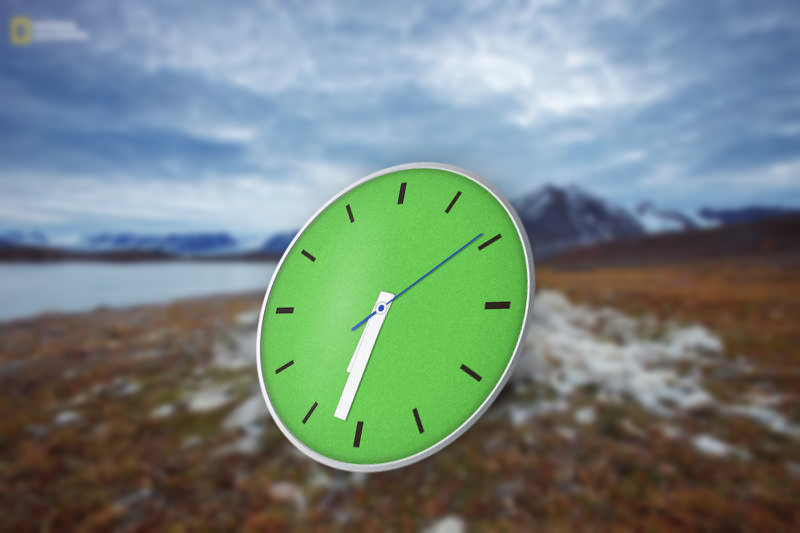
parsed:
6:32:09
